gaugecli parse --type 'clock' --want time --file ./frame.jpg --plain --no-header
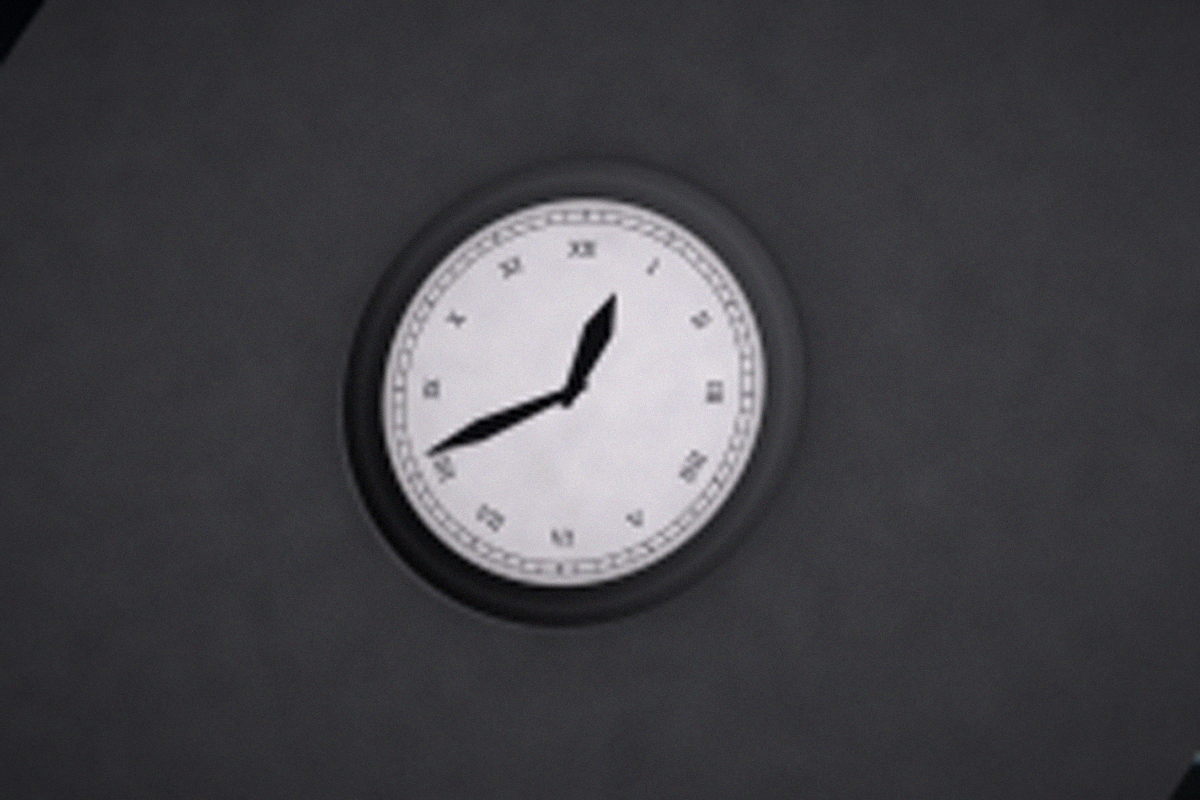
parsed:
12:41
